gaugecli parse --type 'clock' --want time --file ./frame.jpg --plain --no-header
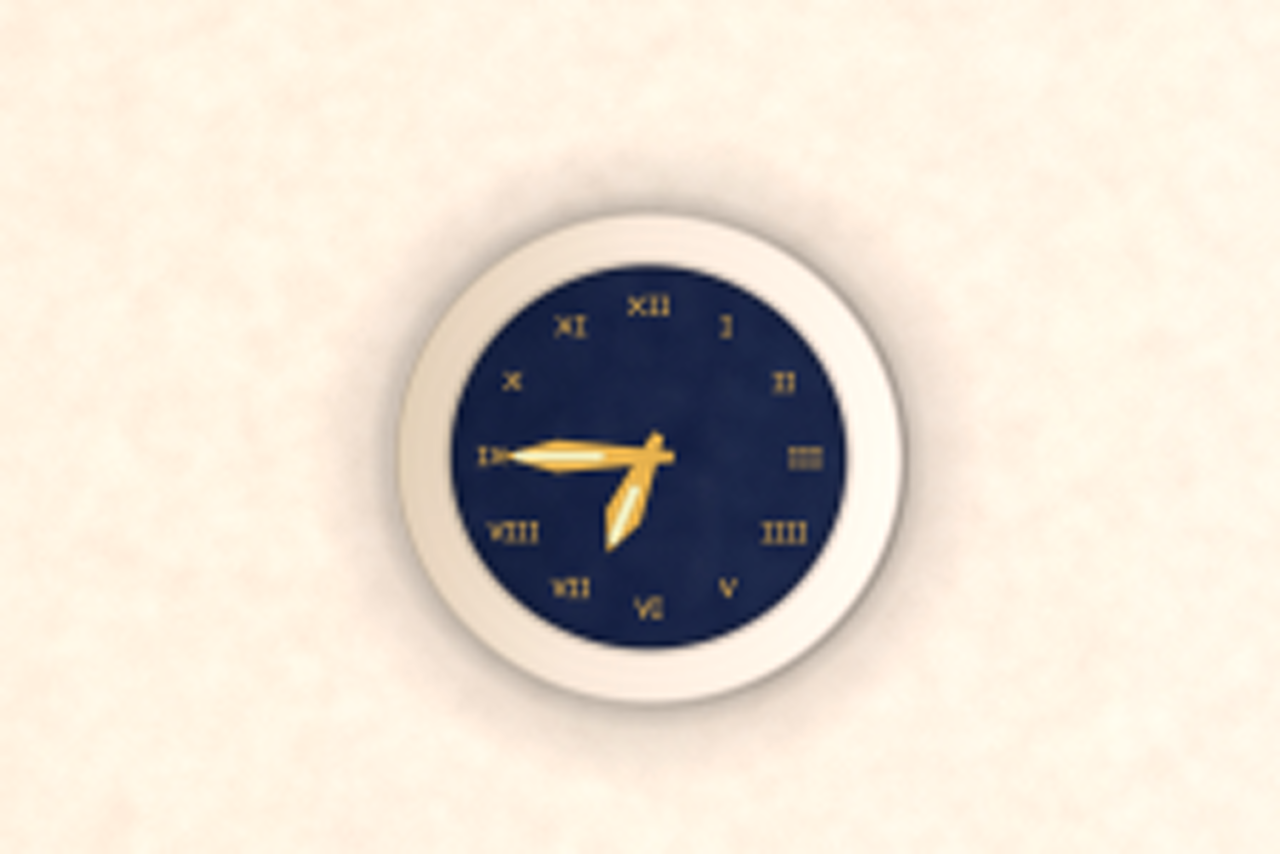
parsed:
6:45
